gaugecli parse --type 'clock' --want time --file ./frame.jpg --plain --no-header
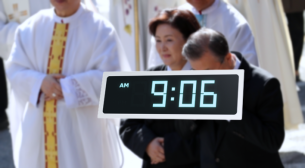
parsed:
9:06
